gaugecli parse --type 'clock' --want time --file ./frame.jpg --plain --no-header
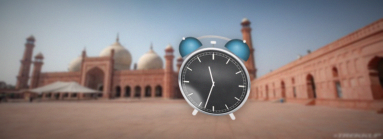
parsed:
11:33
